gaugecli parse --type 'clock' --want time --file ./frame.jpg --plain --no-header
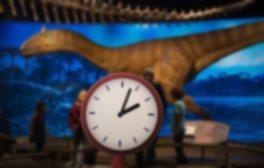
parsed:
2:03
